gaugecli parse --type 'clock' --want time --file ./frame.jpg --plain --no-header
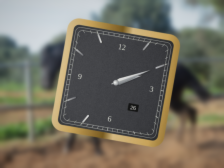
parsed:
2:10
